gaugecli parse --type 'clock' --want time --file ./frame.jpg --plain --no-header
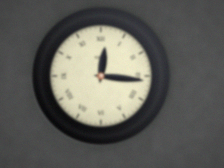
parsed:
12:16
